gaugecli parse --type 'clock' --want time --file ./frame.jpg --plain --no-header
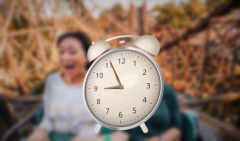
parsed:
8:56
